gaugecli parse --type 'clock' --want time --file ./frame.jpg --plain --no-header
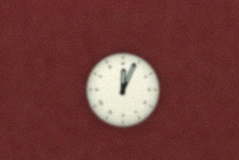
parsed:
12:04
